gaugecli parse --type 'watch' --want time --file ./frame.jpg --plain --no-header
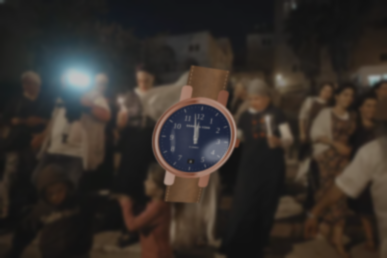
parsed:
11:58
